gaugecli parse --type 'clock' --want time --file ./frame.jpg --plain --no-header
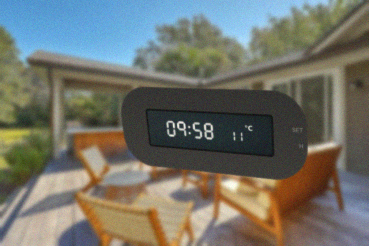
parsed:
9:58
